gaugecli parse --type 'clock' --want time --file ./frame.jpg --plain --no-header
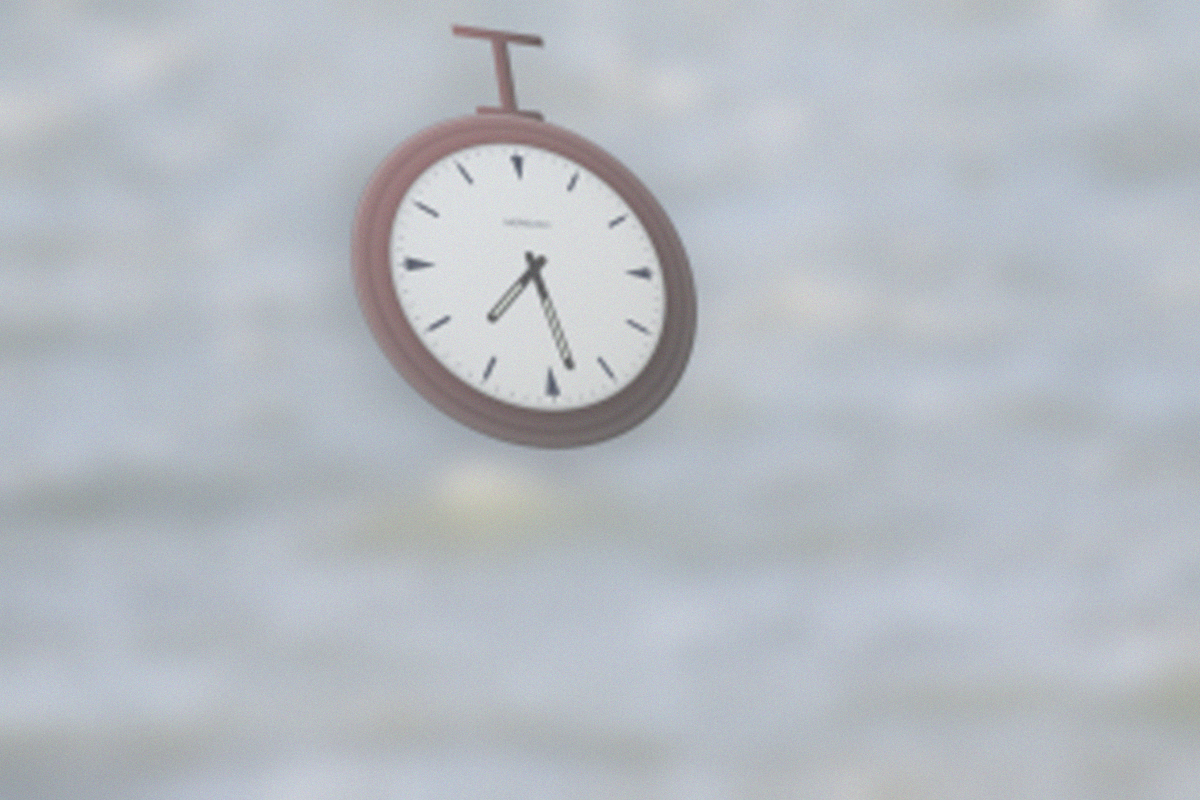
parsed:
7:28
